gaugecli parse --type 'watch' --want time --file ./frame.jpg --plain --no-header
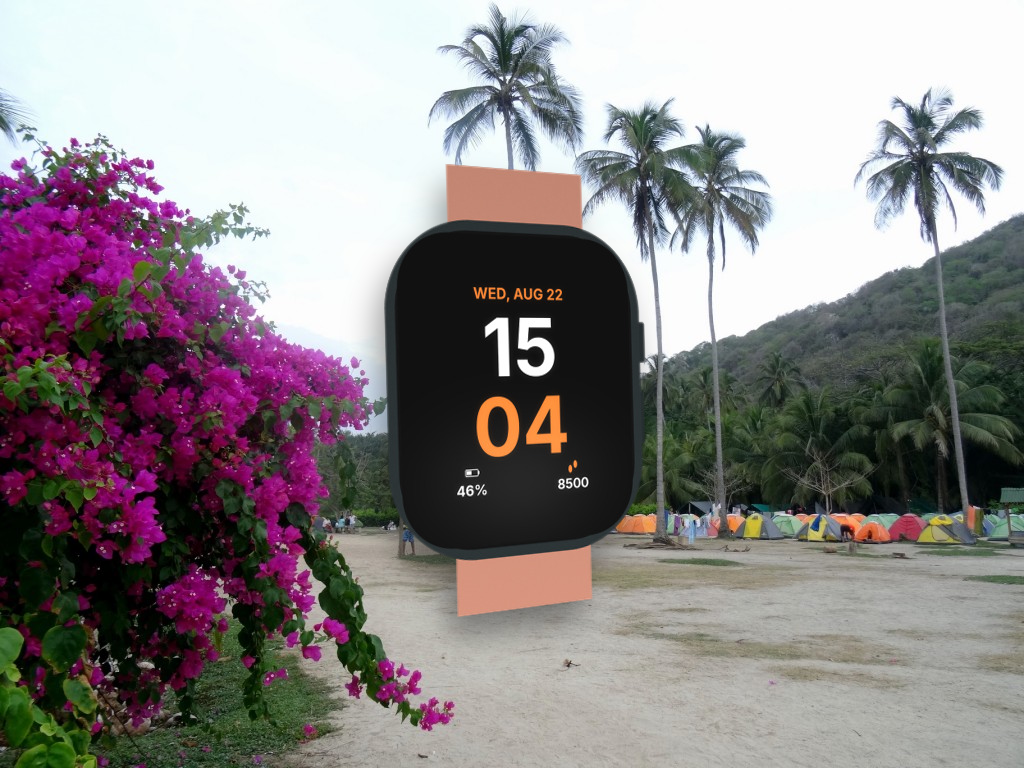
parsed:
15:04
